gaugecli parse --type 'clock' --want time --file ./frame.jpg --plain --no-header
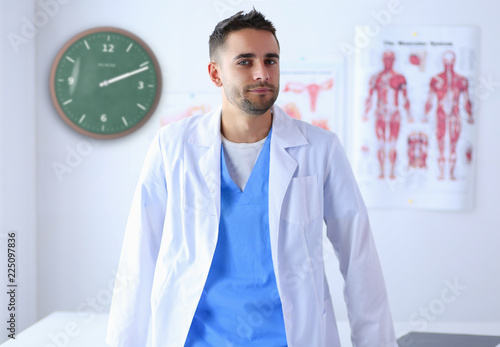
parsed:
2:11
